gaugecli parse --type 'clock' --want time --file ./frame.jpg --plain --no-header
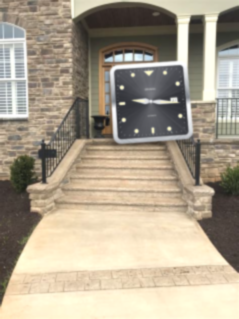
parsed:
9:16
